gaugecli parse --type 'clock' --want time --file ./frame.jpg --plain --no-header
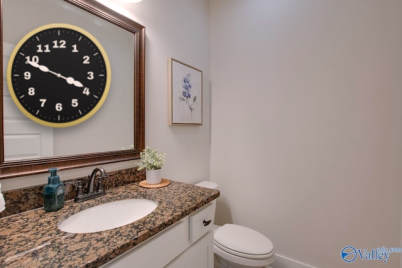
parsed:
3:49
